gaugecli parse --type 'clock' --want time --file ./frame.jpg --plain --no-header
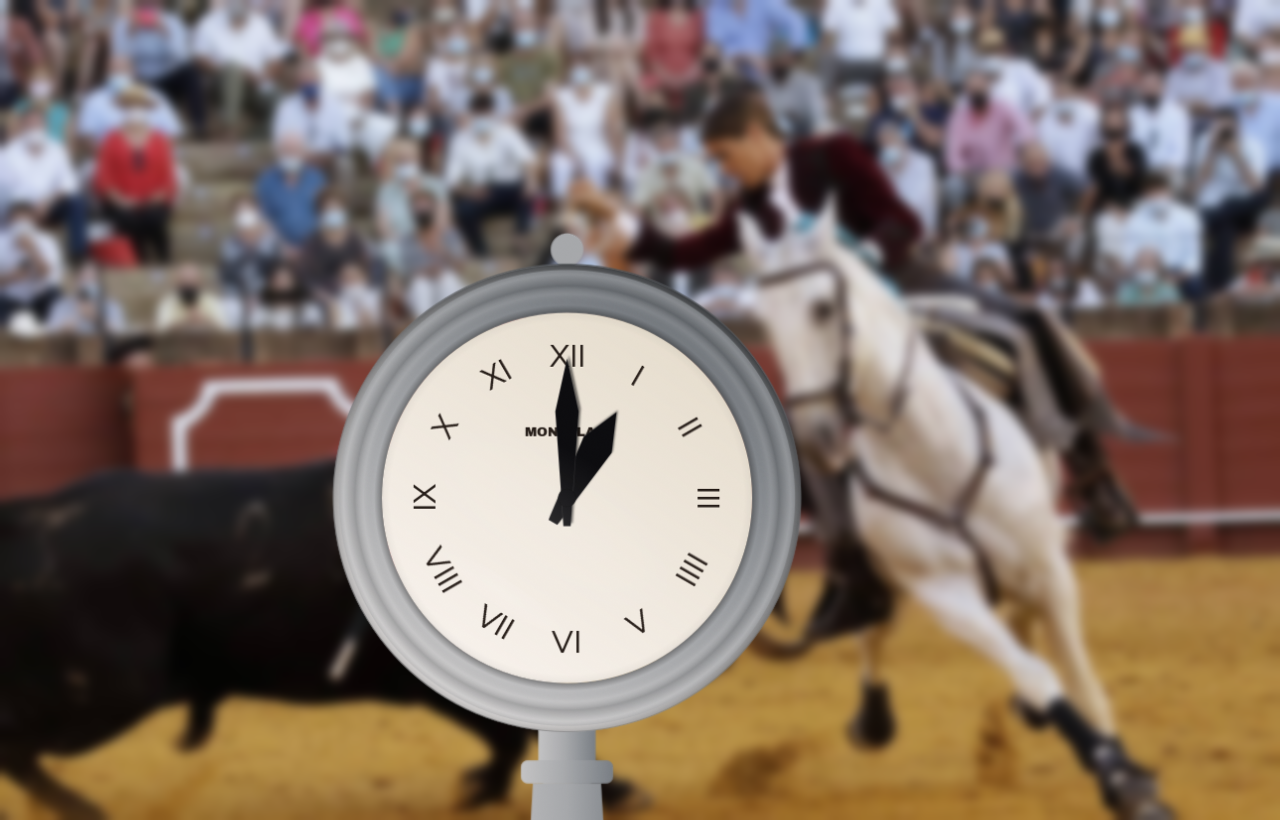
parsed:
1:00
